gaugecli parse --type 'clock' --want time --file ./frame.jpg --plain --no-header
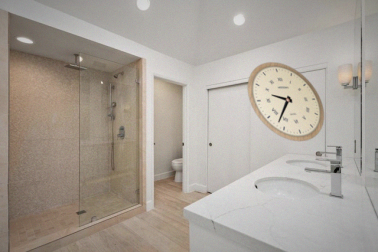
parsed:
9:37
